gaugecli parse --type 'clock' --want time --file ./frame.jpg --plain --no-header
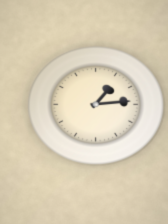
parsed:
1:14
